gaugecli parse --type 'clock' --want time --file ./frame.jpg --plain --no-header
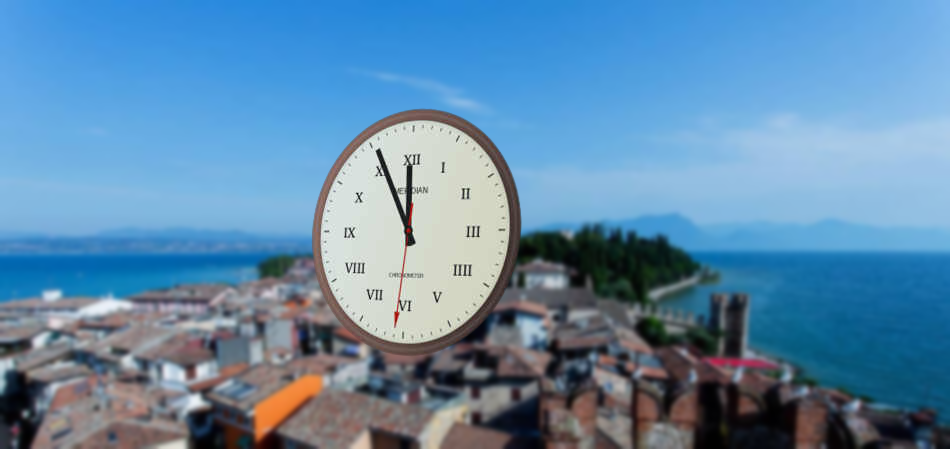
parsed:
11:55:31
